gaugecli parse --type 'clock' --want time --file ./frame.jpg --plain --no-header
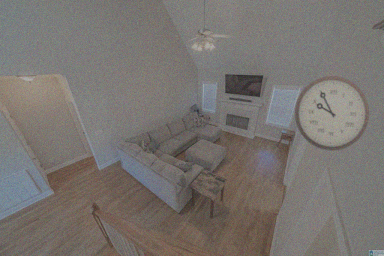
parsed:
9:55
